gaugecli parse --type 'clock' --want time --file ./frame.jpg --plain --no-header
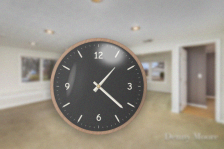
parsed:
1:22
